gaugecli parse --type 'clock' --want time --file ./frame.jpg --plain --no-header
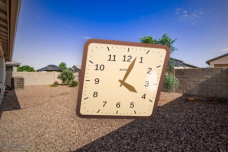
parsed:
4:03
